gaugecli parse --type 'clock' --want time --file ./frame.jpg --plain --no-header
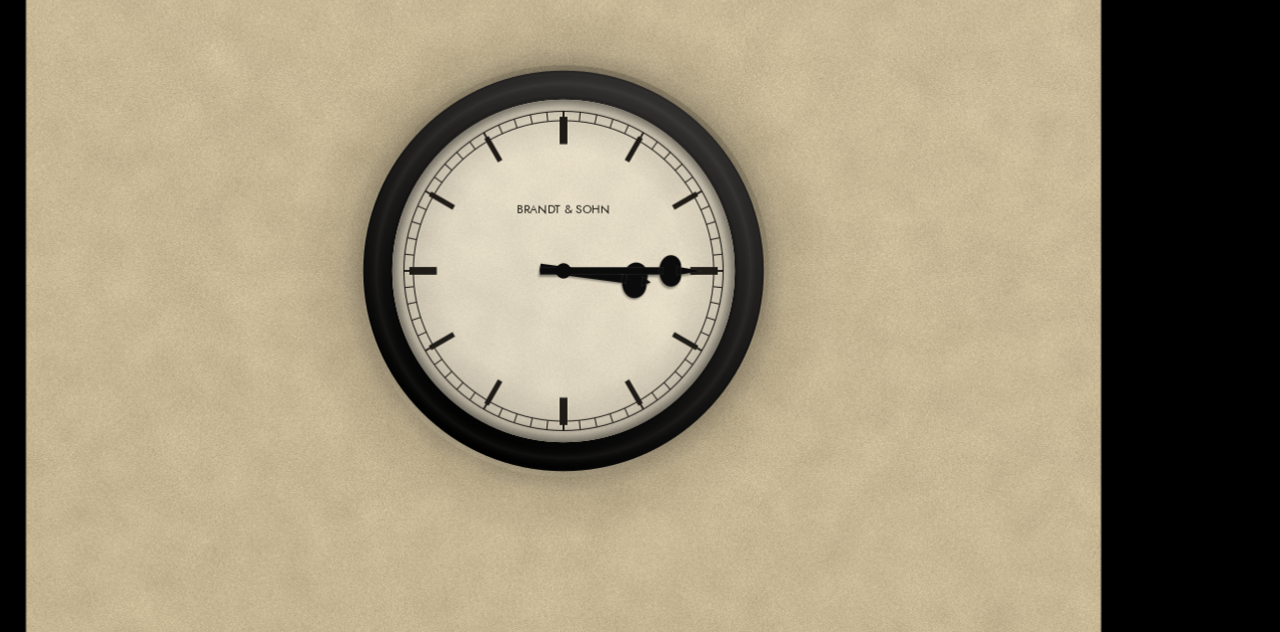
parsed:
3:15
